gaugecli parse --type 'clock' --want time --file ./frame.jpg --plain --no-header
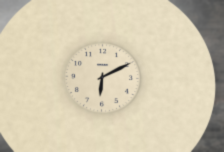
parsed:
6:10
